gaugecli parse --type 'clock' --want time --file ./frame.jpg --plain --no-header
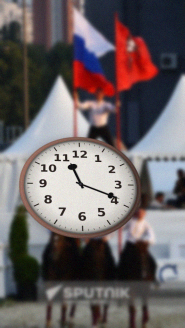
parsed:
11:19
